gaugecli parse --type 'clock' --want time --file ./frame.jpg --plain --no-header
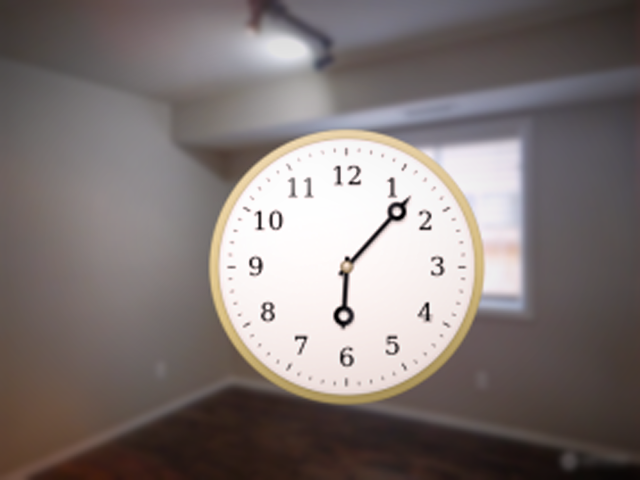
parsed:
6:07
